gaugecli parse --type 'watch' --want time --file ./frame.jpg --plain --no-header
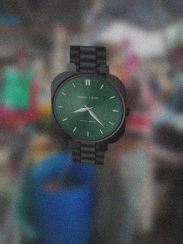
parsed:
8:23
